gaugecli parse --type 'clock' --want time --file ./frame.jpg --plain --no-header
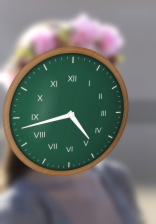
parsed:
4:43
